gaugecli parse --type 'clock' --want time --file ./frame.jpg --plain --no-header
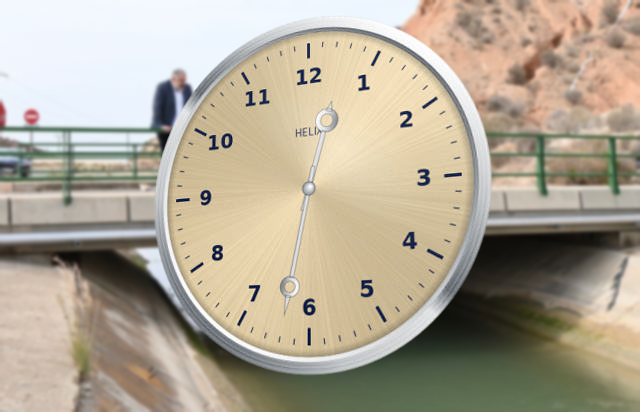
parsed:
12:32
